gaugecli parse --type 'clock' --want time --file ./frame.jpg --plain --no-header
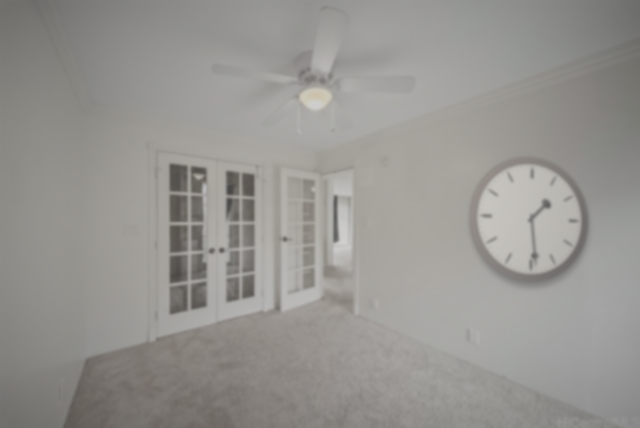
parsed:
1:29
